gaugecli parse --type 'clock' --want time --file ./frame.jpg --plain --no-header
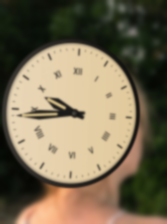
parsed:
9:44
